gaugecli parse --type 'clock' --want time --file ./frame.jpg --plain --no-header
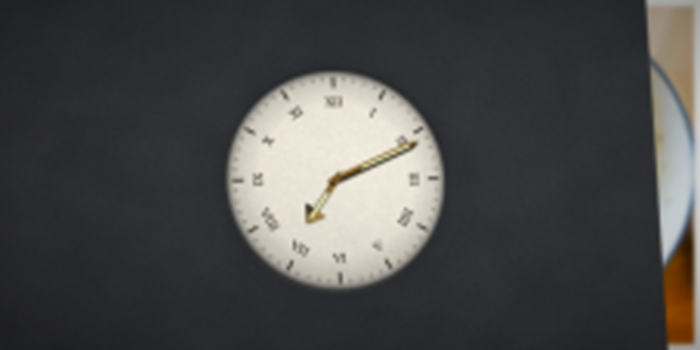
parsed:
7:11
